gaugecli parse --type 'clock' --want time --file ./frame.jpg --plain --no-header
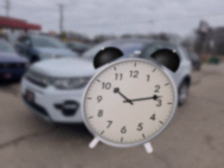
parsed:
10:13
